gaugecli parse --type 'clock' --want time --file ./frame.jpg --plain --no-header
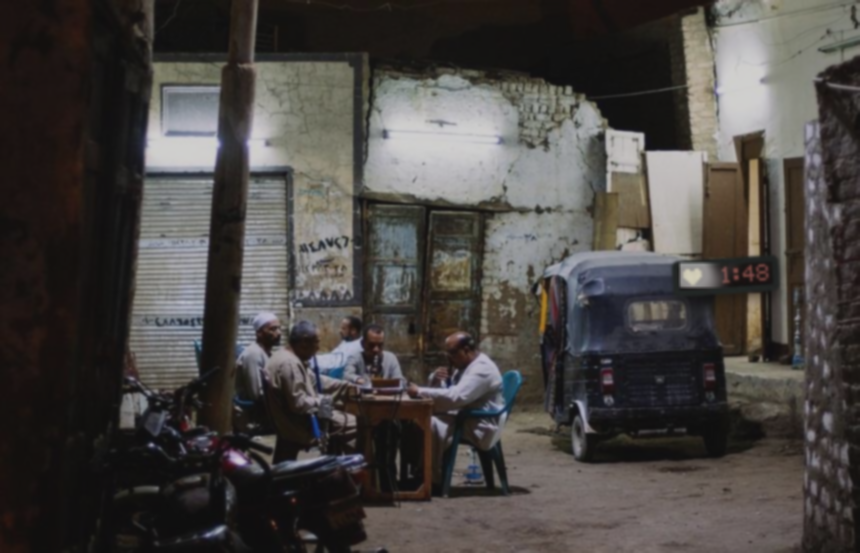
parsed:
1:48
